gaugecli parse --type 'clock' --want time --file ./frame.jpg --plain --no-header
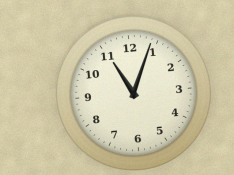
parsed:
11:04
